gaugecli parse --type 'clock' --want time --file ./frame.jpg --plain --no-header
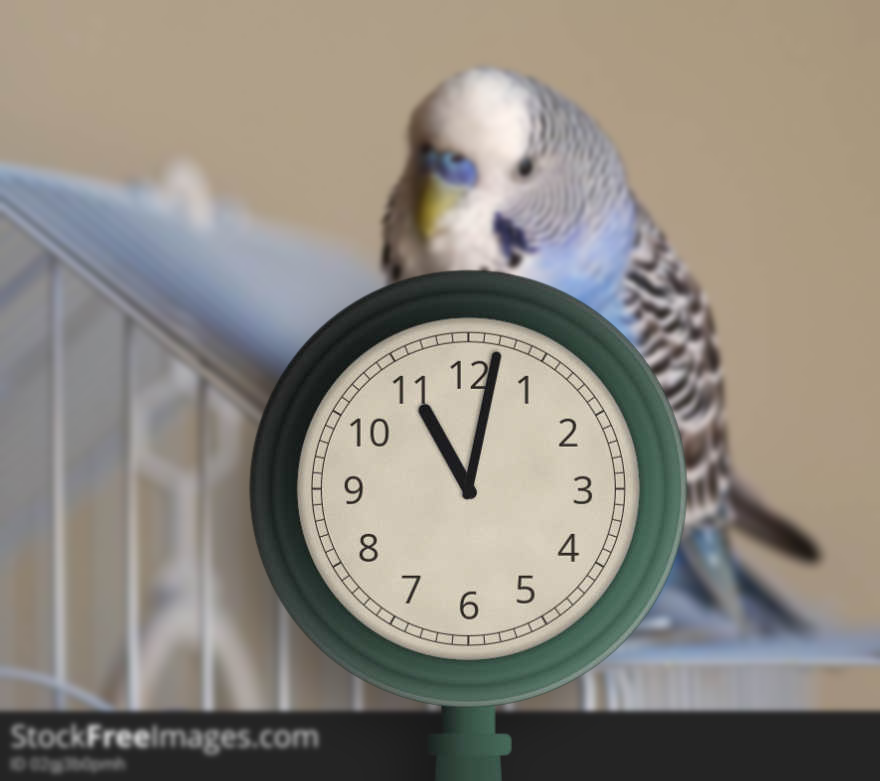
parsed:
11:02
